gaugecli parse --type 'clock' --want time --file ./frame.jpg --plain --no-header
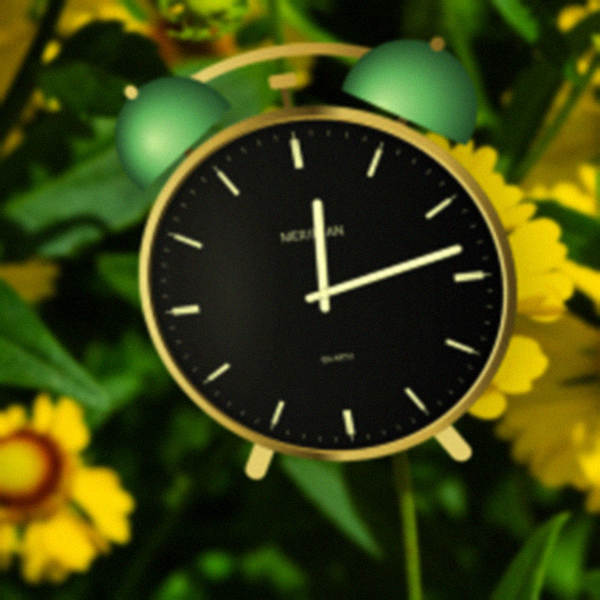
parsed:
12:13
